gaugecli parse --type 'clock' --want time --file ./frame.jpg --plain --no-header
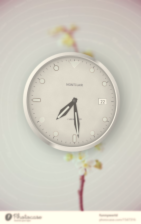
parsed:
7:29
